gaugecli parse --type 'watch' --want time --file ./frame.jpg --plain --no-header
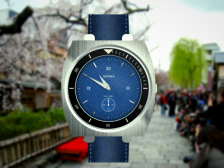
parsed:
10:50
